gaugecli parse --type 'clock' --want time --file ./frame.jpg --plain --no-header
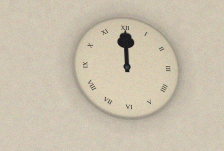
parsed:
12:00
